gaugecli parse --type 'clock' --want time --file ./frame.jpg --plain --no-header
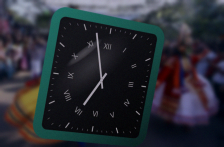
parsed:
6:57
